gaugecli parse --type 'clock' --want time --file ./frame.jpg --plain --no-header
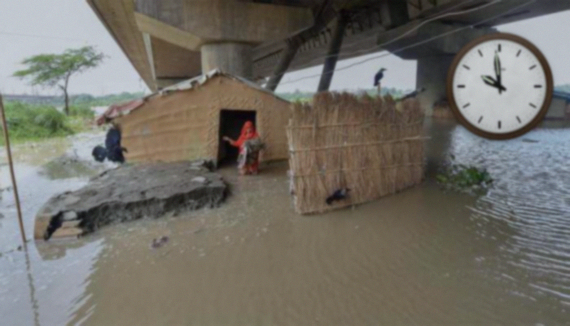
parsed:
9:59
